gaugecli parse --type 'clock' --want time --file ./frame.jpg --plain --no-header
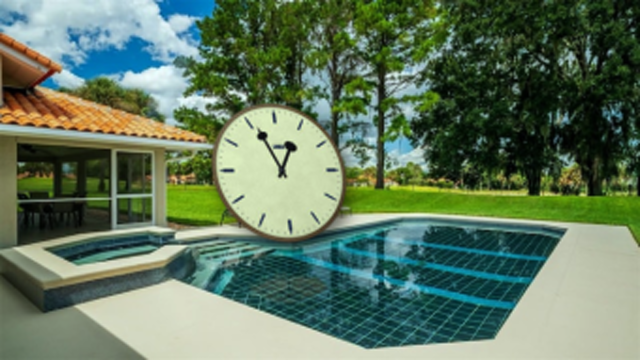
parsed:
12:56
